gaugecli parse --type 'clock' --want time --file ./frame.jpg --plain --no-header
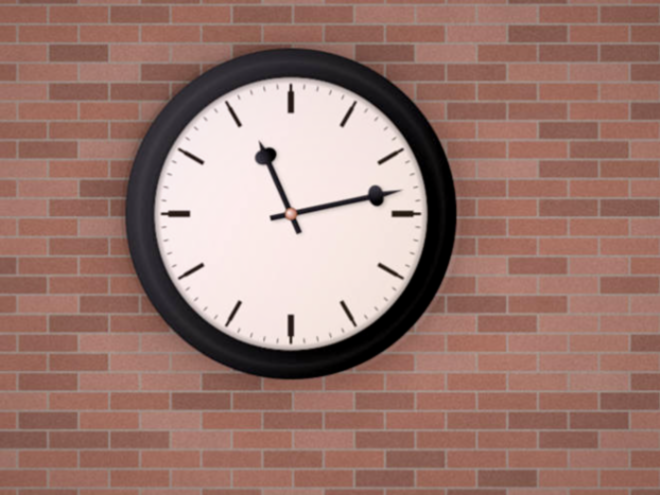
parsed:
11:13
